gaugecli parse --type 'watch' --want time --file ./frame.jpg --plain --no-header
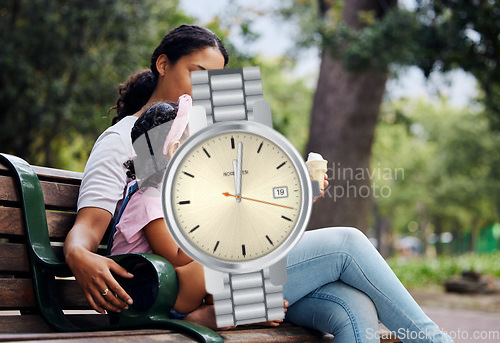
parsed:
12:01:18
